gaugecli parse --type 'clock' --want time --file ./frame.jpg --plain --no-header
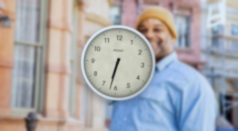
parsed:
6:32
